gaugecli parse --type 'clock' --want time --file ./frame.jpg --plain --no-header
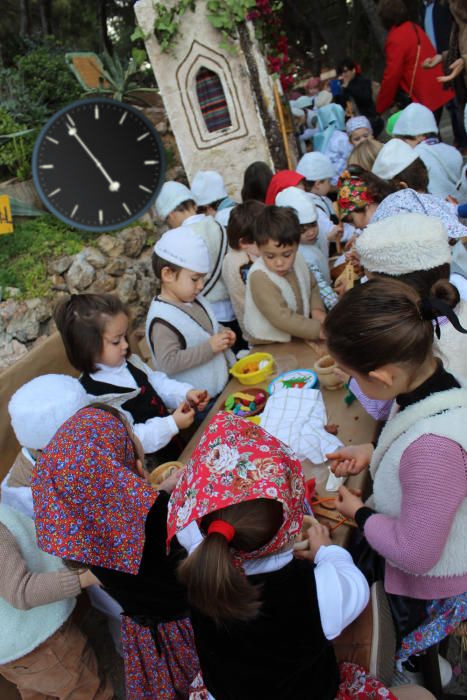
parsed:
4:54
